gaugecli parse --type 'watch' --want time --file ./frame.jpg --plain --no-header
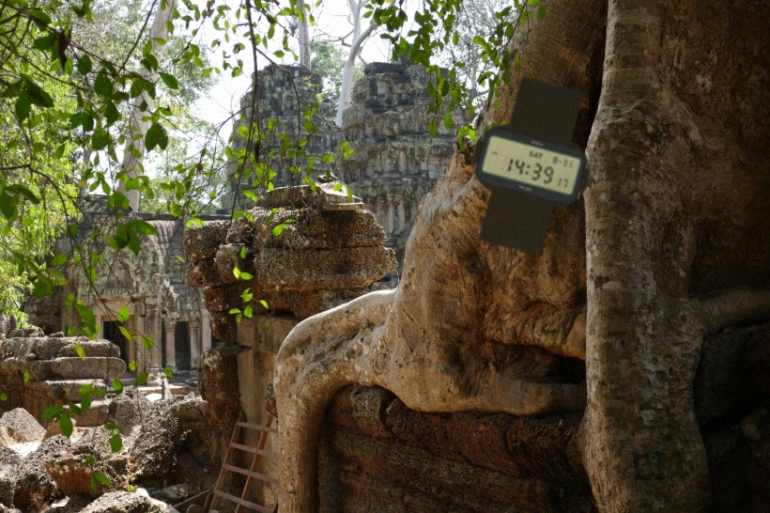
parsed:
14:39
